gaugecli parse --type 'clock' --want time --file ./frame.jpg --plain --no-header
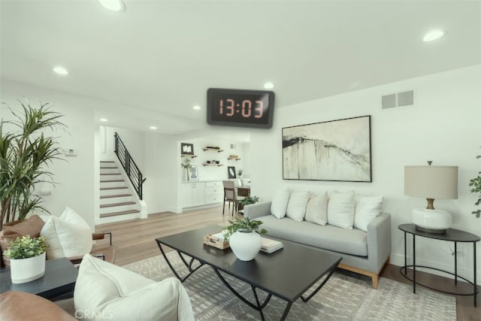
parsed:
13:03
